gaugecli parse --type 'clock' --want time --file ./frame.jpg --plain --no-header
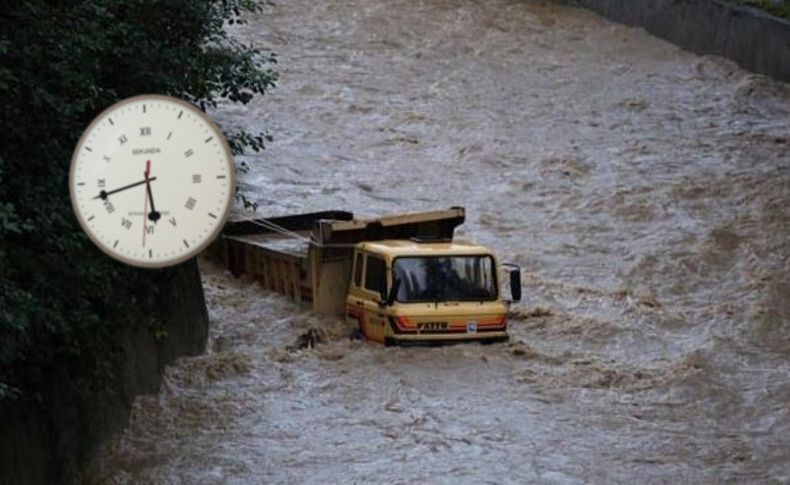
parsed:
5:42:31
